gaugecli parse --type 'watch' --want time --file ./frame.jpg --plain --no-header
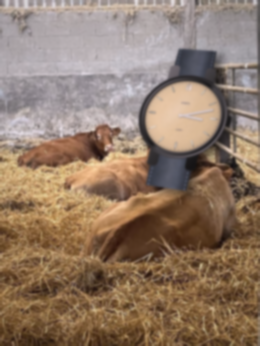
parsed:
3:12
